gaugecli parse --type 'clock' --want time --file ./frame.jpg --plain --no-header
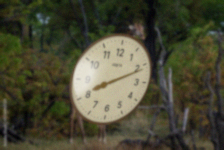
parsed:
8:11
